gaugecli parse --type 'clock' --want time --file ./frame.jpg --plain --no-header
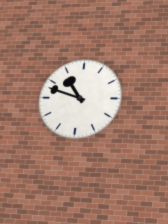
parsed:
10:48
